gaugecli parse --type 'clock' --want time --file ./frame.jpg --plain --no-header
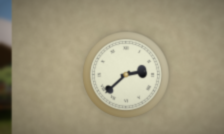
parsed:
2:38
